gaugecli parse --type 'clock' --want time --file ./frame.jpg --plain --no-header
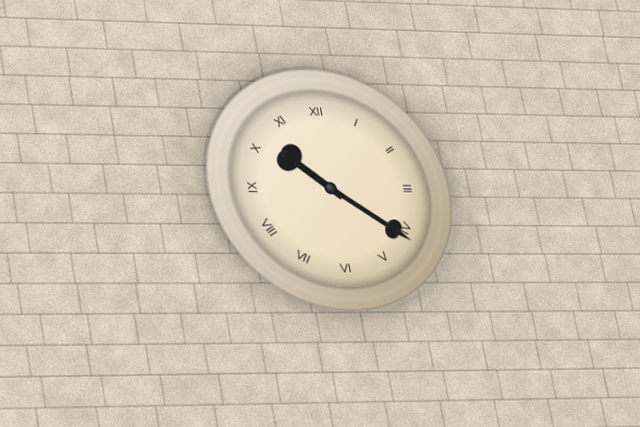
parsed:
10:21
